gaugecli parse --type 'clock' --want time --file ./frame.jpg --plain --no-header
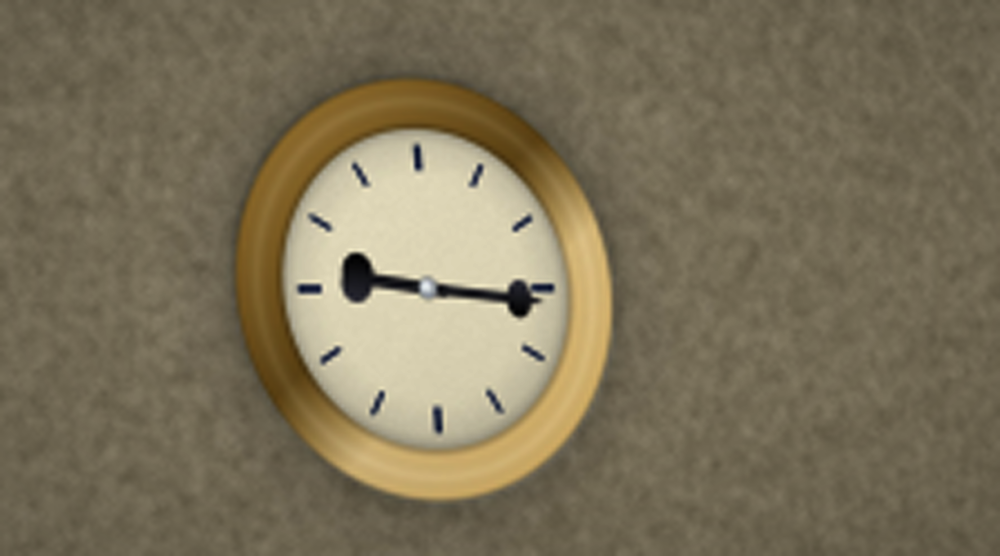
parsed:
9:16
